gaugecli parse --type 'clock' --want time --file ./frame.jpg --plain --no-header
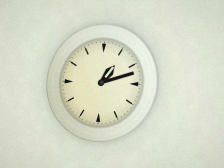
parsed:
1:12
